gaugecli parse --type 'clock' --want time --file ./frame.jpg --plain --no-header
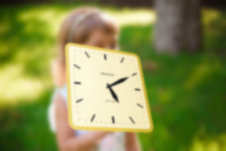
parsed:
5:10
